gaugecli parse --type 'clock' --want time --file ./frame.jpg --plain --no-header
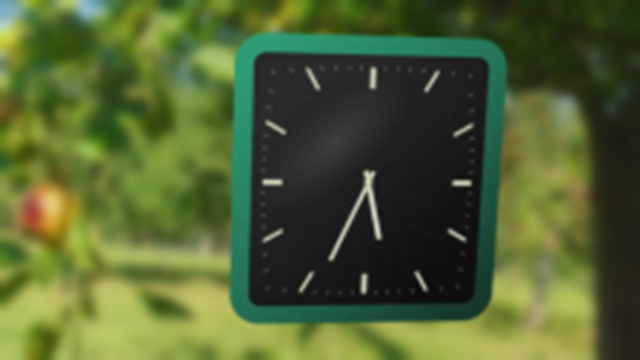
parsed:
5:34
